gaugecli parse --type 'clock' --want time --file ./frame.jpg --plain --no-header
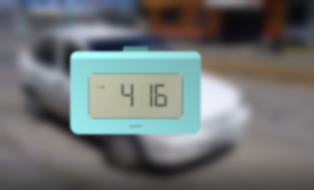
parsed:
4:16
